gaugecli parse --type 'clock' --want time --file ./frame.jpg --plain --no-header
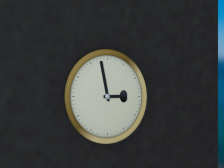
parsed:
2:58
